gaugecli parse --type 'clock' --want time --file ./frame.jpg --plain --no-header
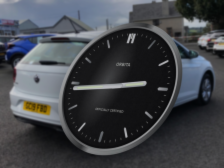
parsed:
2:44
